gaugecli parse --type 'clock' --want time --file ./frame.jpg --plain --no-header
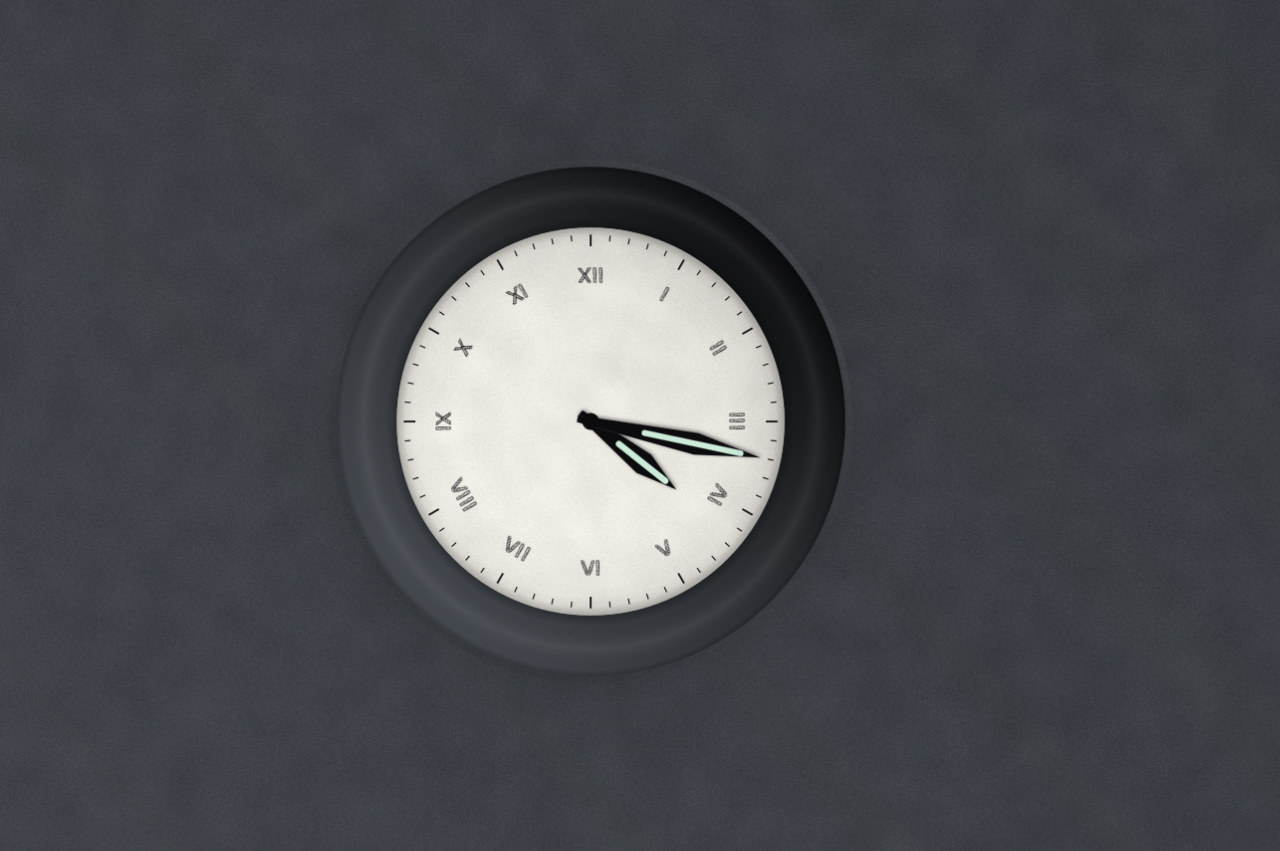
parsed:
4:17
